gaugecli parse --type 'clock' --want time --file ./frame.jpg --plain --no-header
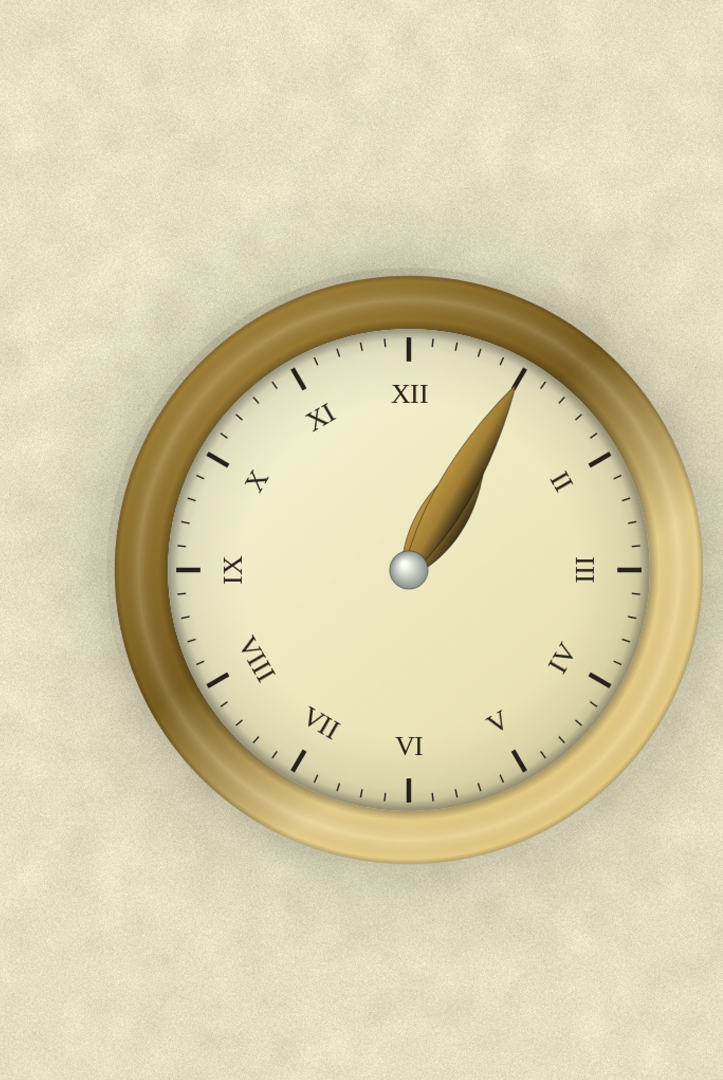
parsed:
1:05
